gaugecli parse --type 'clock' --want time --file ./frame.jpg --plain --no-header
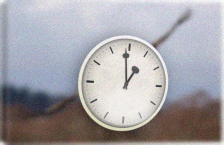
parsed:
12:59
